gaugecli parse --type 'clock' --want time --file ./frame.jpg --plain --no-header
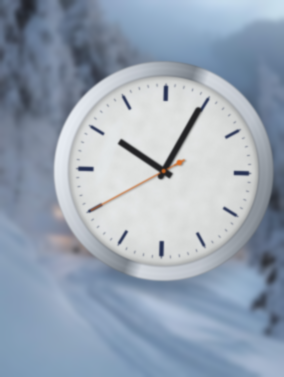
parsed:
10:04:40
